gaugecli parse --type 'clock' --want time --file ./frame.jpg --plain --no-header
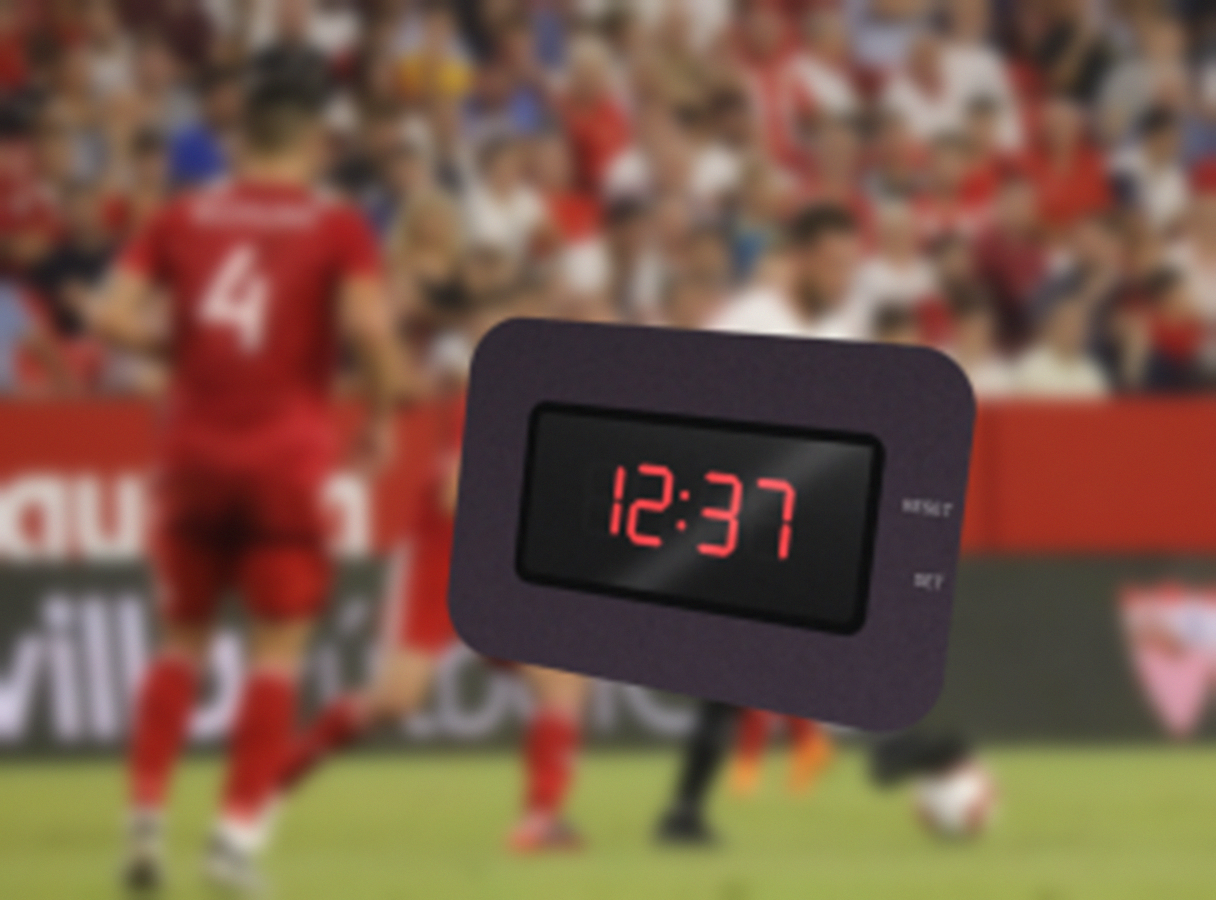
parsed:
12:37
